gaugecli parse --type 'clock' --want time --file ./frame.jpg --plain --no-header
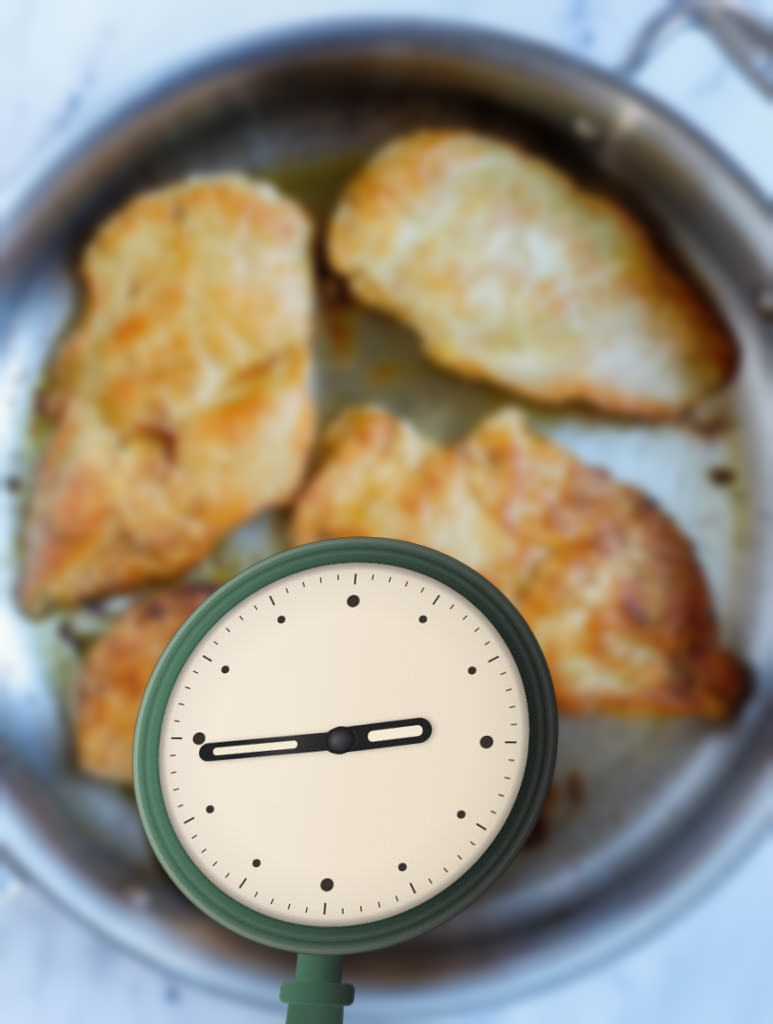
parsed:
2:44
